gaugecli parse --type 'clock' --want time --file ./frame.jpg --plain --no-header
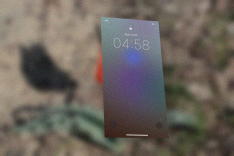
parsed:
4:58
